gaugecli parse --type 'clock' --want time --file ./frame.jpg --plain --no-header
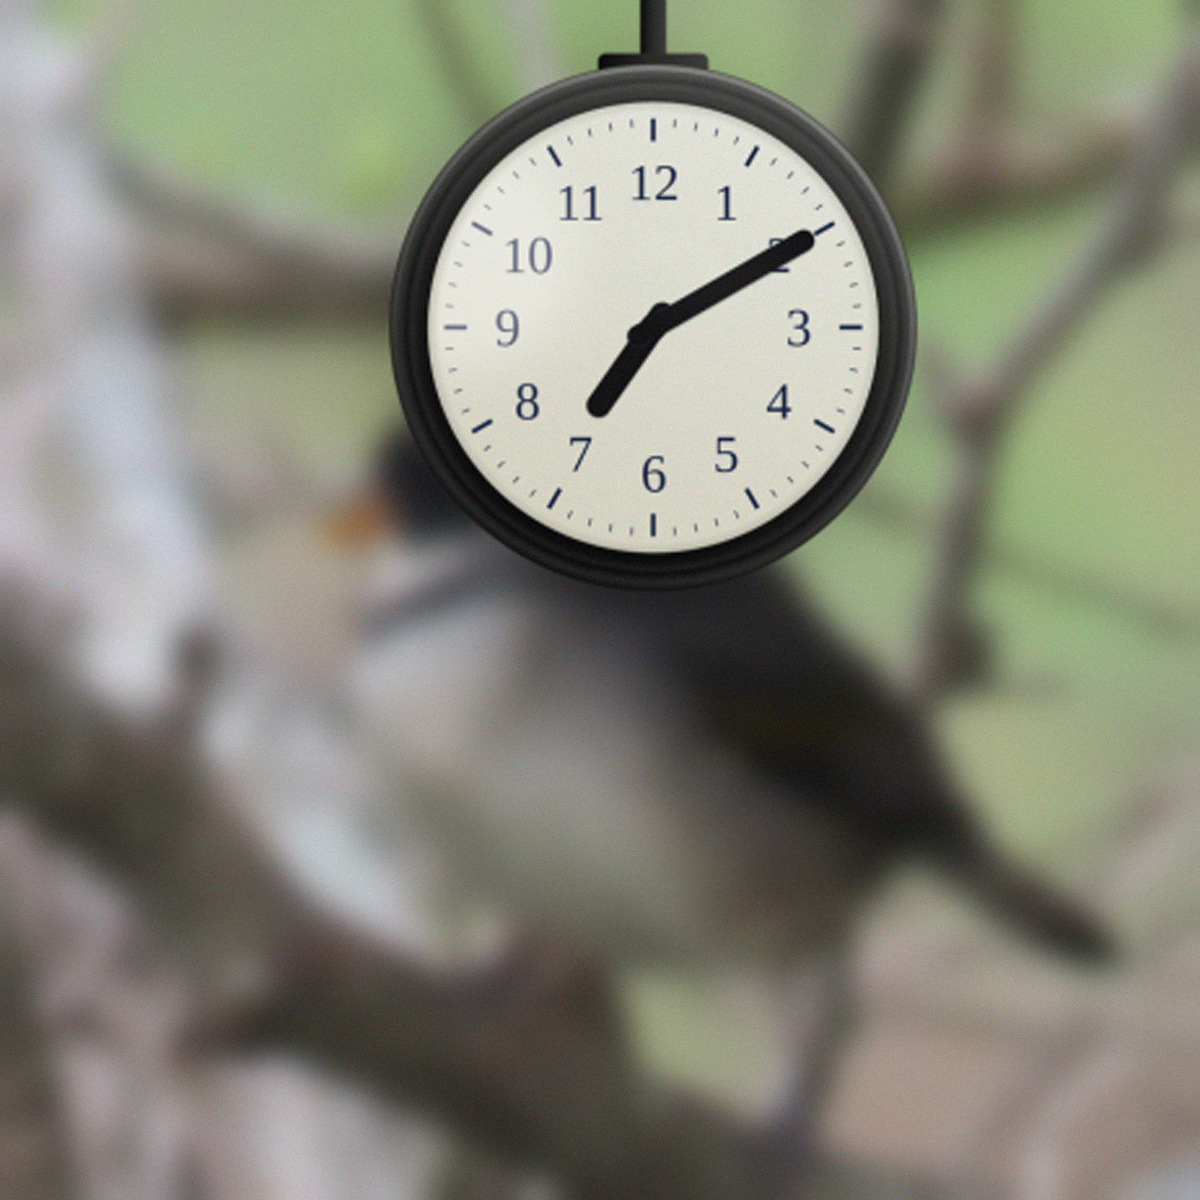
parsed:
7:10
